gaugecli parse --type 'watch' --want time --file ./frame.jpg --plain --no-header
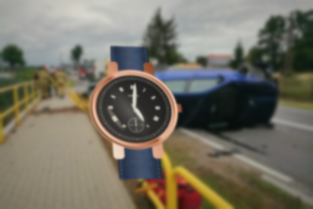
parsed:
5:01
